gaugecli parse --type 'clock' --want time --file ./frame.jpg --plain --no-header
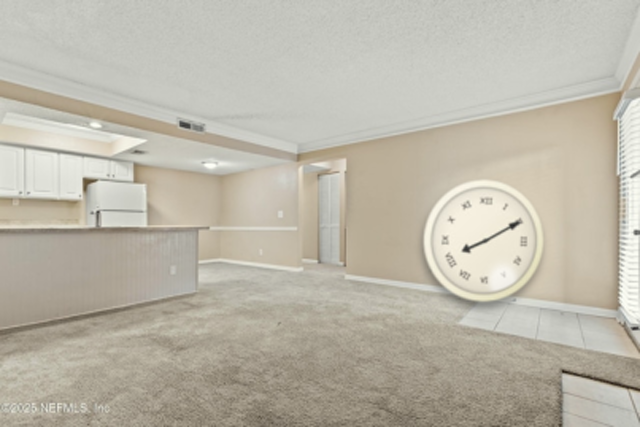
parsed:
8:10
